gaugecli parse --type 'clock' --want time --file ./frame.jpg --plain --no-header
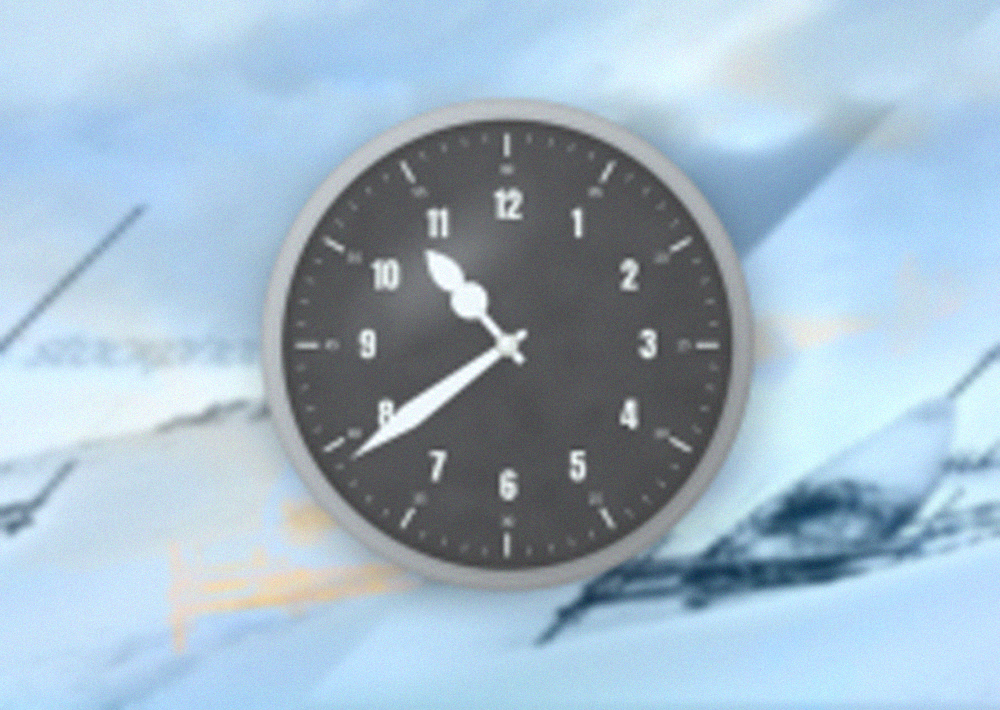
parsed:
10:39
